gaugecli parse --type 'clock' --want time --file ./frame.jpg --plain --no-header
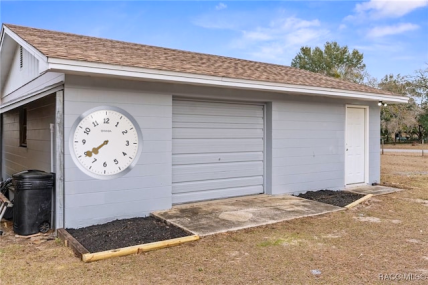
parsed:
7:39
